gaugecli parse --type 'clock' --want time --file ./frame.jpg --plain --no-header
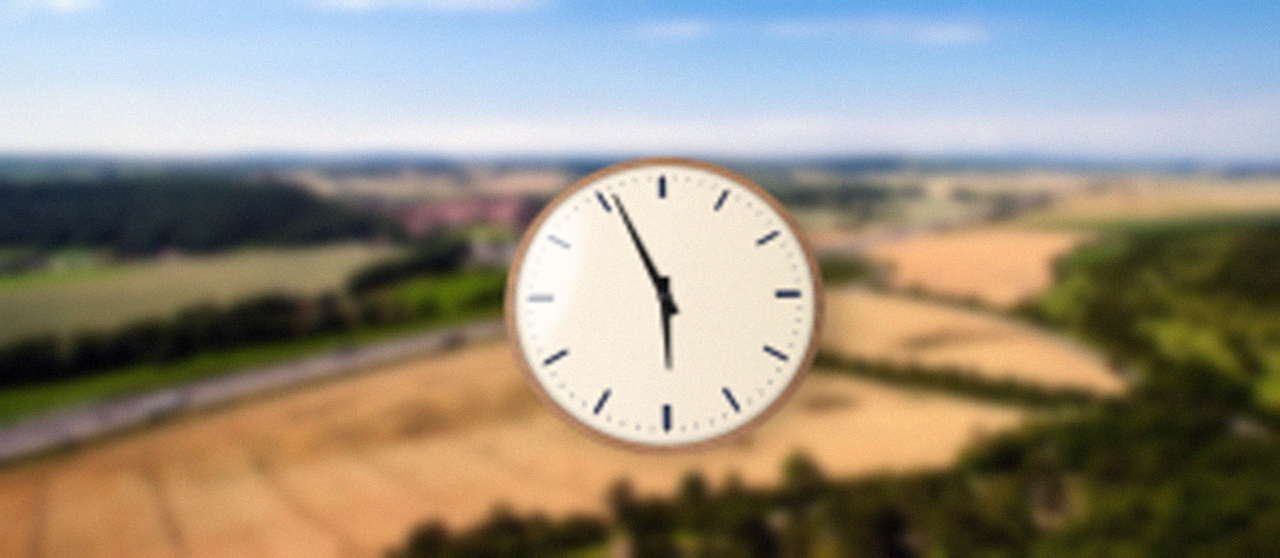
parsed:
5:56
